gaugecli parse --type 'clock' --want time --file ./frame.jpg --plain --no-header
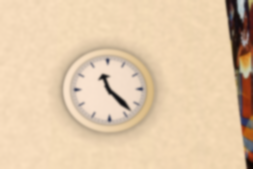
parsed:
11:23
